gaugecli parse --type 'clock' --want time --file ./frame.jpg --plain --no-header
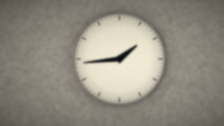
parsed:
1:44
